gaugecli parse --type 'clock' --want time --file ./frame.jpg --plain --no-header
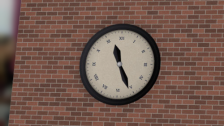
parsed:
11:26
